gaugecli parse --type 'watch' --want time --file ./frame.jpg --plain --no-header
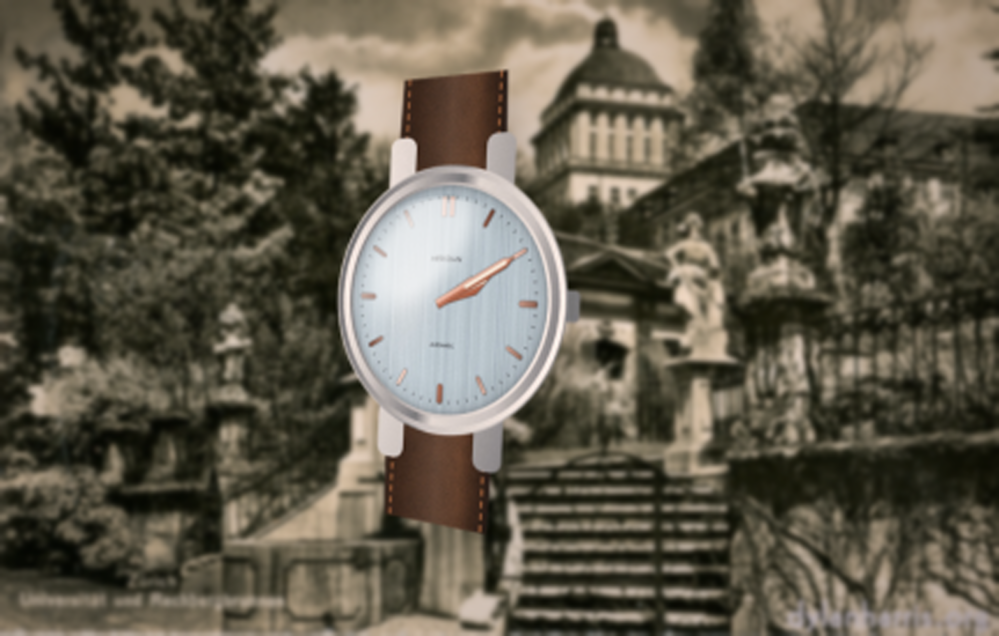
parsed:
2:10
